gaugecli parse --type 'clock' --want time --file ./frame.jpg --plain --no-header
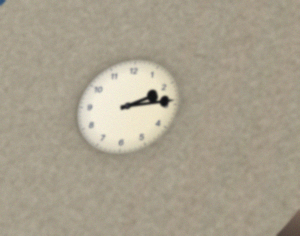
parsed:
2:14
